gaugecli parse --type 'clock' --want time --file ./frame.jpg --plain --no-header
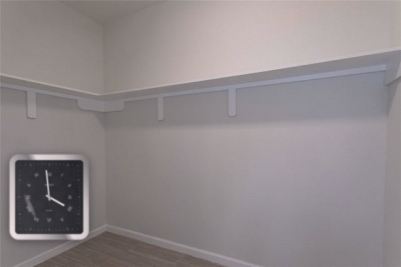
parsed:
3:59
